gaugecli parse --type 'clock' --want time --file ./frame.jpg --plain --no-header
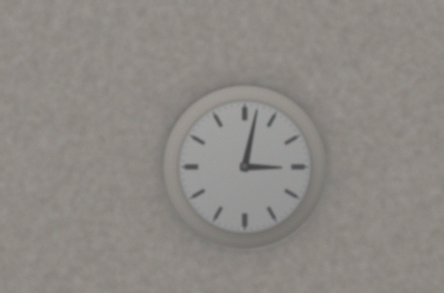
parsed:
3:02
